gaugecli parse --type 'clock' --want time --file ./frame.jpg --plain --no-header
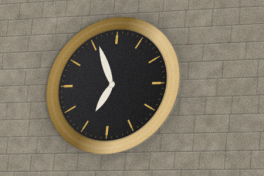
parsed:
6:56
